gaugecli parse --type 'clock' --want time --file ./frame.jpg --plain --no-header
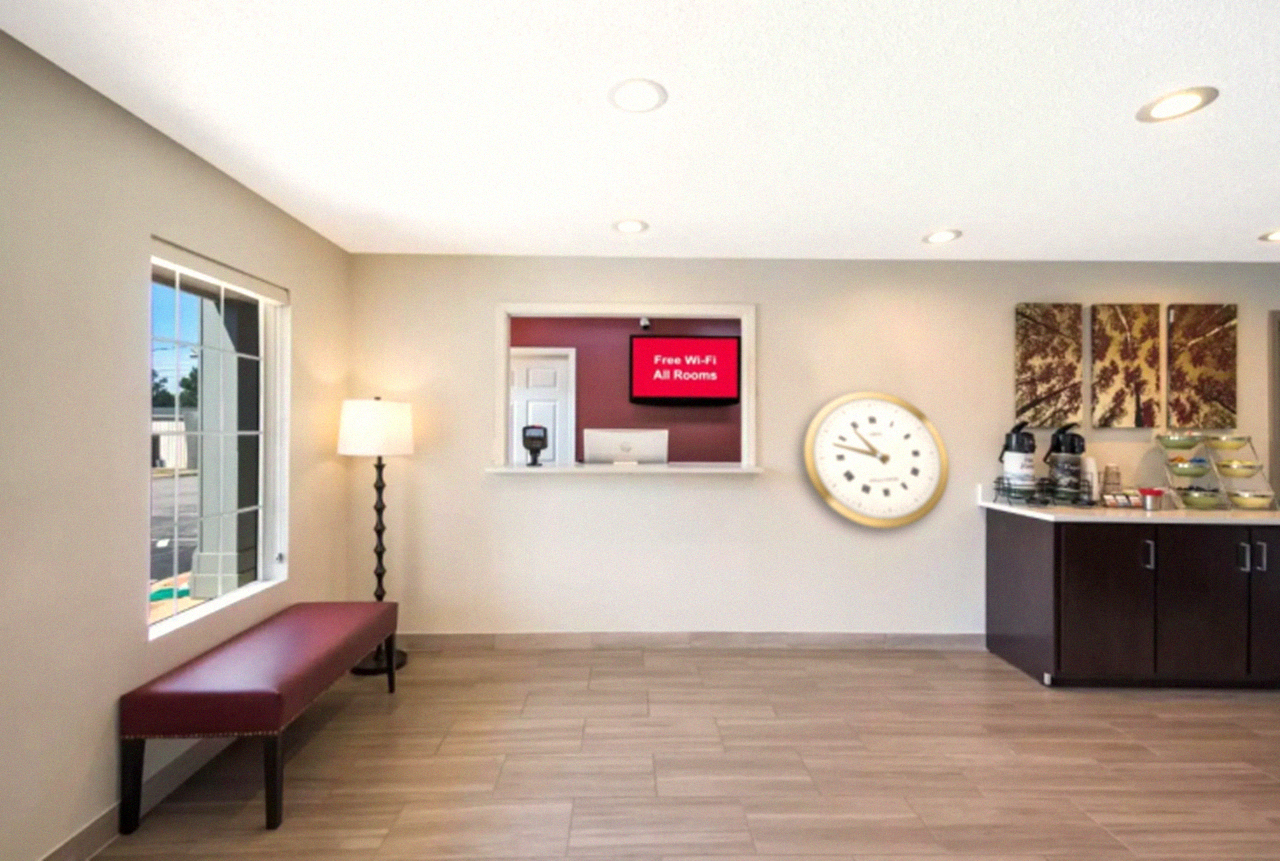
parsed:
10:48
